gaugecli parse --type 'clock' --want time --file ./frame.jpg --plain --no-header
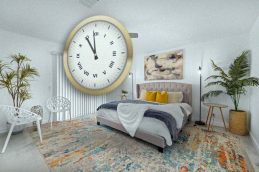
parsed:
10:59
